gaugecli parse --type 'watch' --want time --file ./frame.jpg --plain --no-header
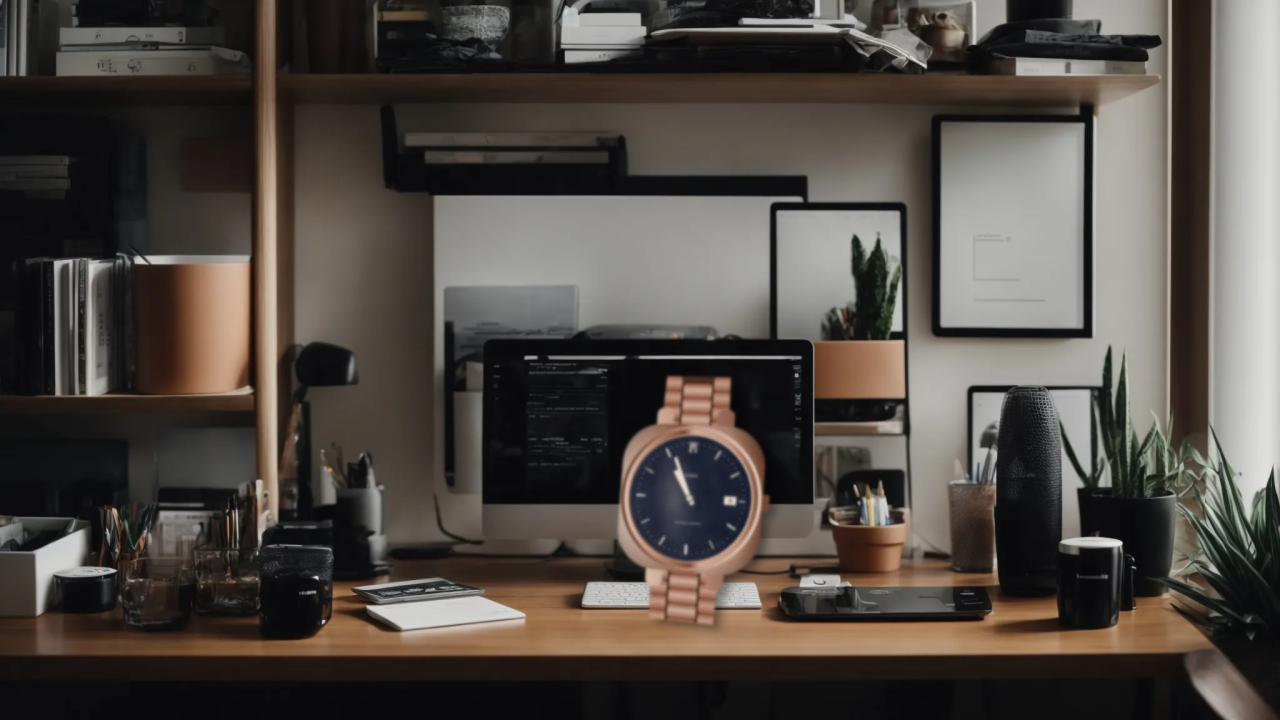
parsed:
10:56
